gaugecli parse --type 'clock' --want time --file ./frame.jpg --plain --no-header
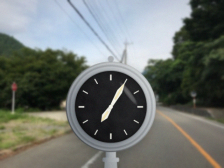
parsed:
7:05
